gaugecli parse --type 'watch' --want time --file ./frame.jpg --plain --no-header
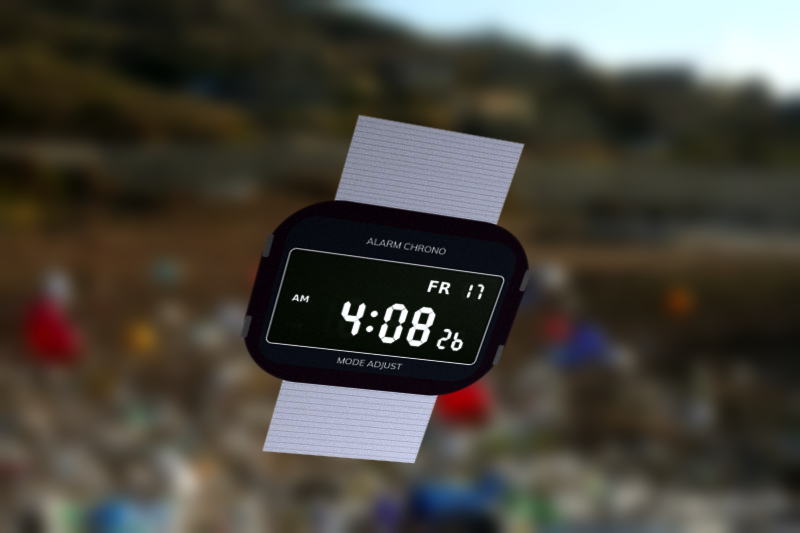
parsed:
4:08:26
